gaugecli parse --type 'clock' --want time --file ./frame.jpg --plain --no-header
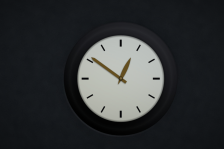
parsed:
12:51
